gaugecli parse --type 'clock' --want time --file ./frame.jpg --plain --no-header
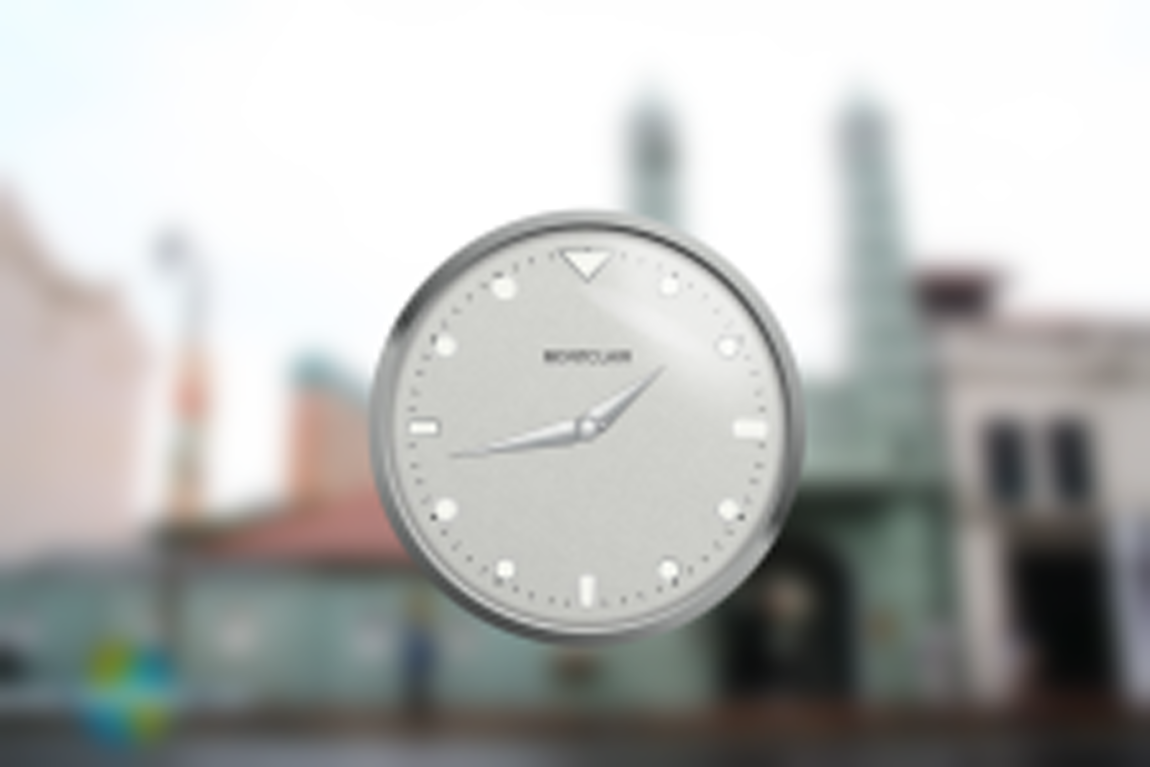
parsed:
1:43
